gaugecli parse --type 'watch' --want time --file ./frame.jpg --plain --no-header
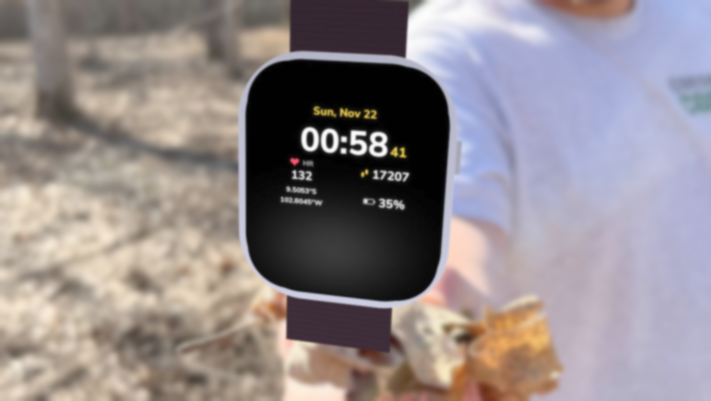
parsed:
0:58:41
